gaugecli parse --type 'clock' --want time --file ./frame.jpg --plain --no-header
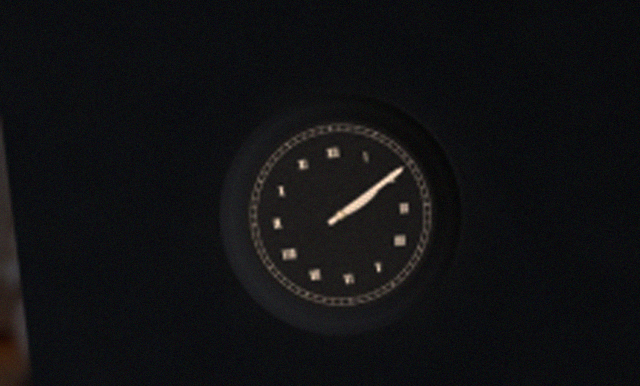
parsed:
2:10
